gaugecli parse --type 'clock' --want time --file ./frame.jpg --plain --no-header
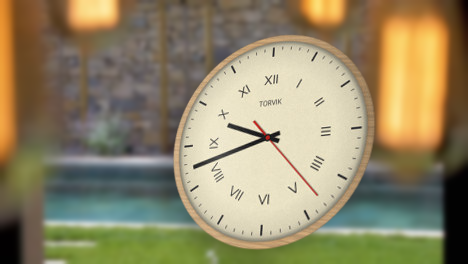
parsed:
9:42:23
